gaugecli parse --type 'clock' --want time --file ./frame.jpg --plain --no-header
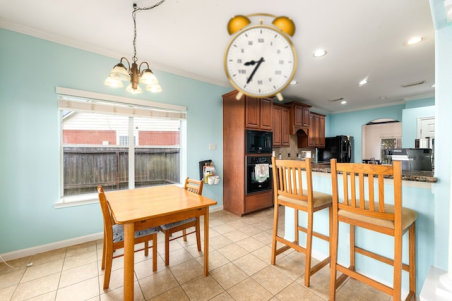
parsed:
8:35
